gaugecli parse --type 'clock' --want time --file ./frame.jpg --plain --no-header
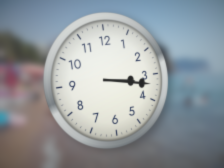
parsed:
3:17
